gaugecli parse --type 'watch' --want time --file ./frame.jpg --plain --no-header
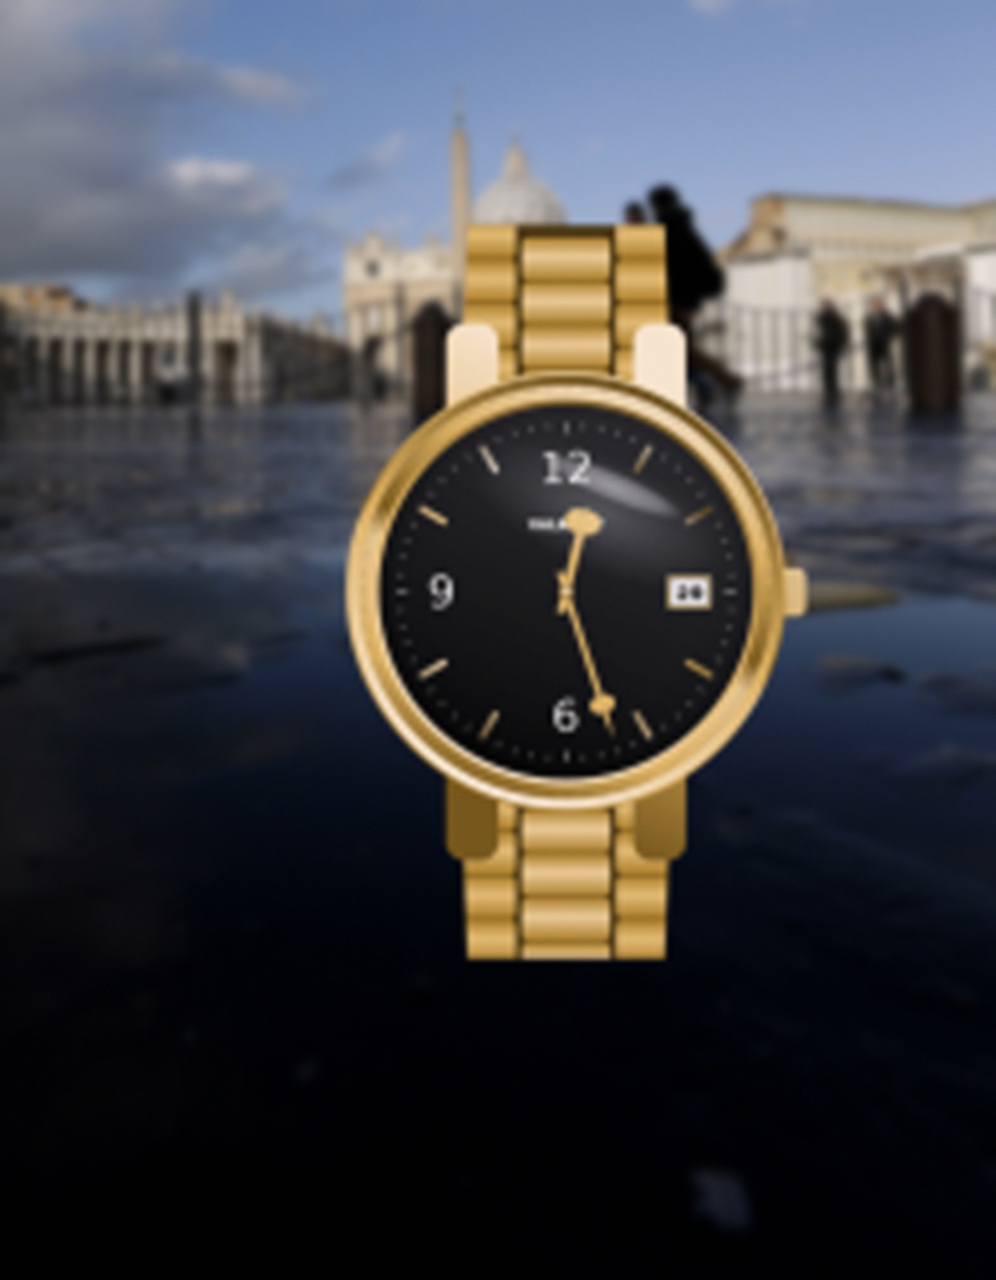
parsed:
12:27
